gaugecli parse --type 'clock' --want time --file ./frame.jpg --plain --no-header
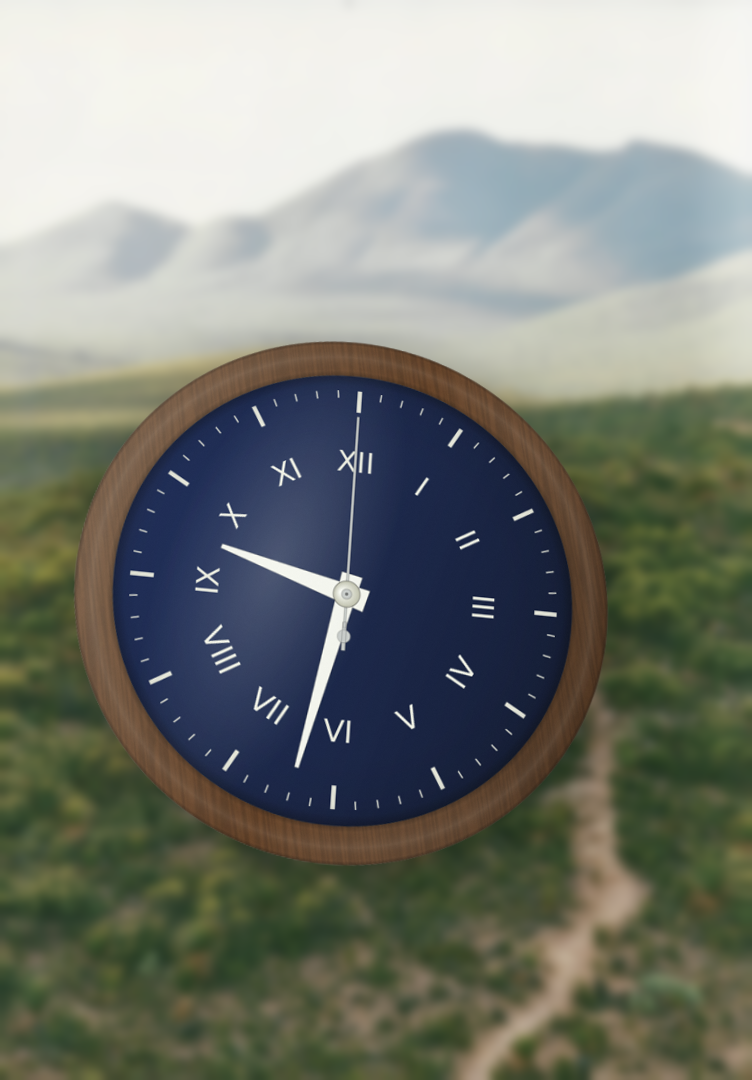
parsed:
9:32:00
